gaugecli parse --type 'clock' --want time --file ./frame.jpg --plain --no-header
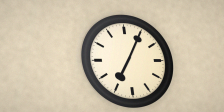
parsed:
7:05
